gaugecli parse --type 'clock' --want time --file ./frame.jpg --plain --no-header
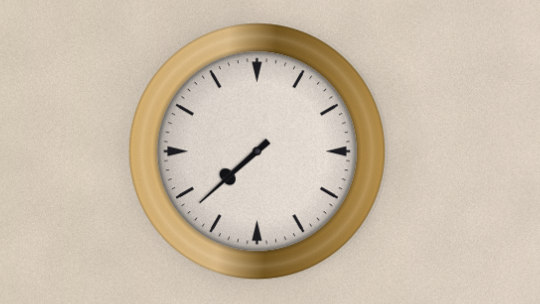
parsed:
7:38
